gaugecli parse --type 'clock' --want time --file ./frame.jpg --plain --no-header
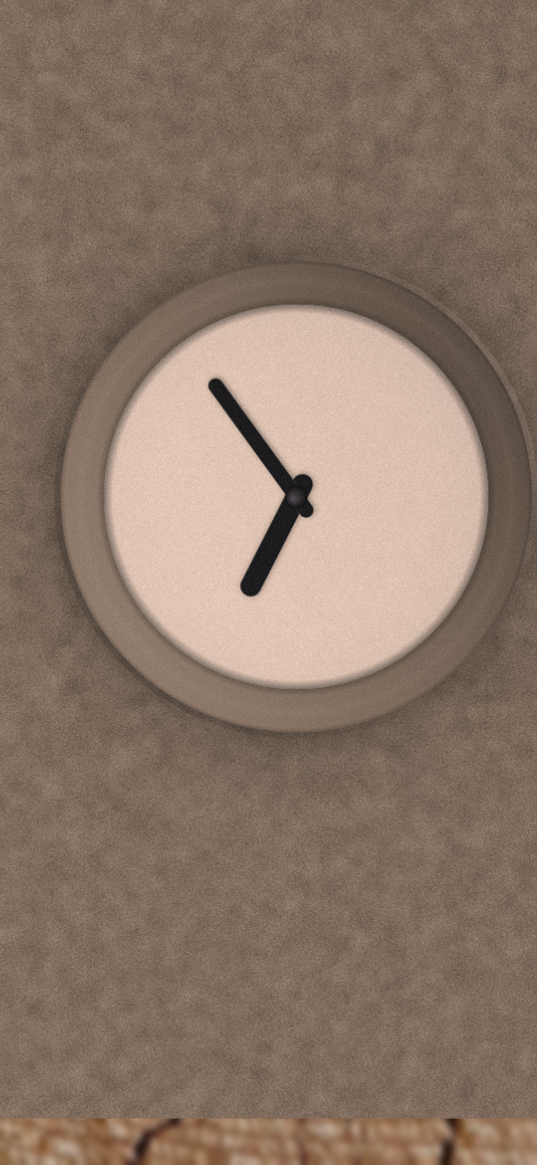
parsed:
6:54
